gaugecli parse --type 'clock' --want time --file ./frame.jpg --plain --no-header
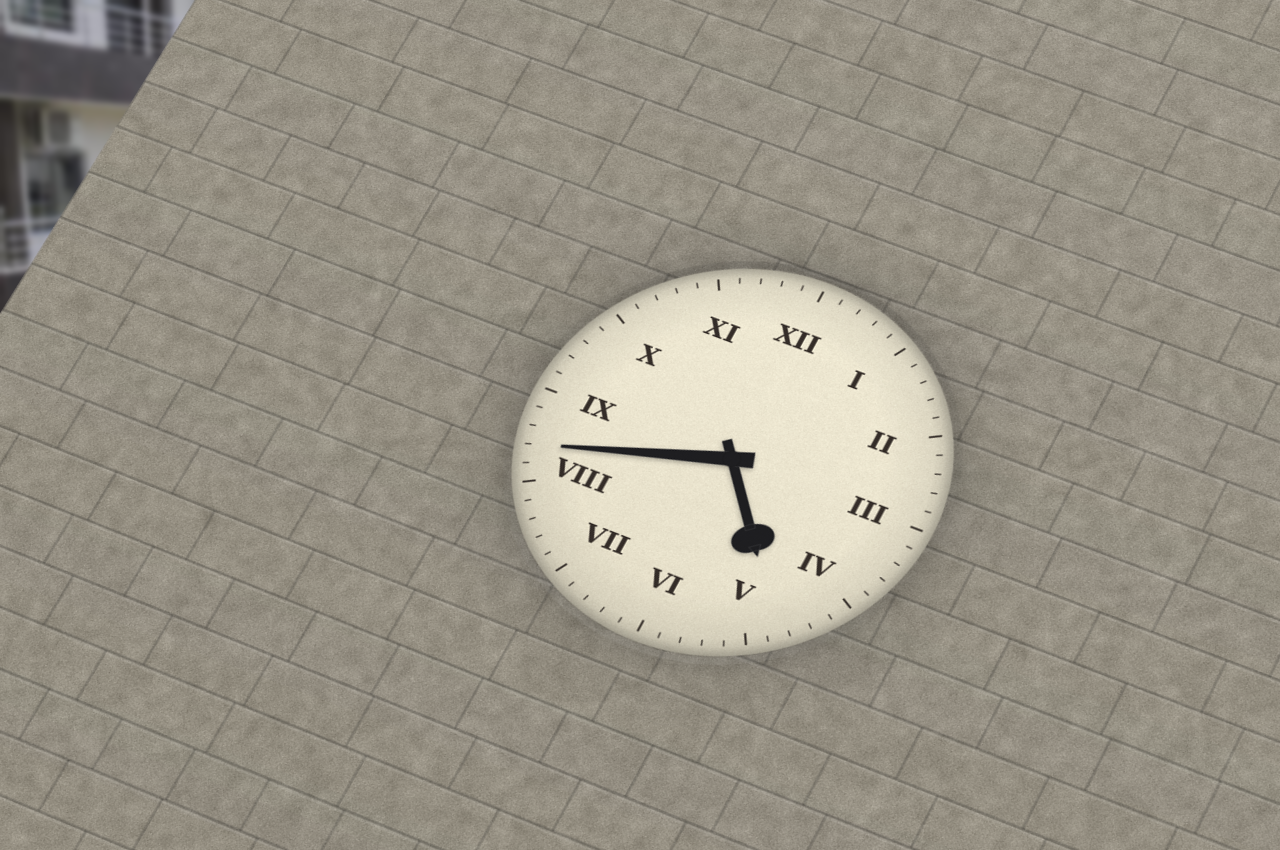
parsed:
4:42
